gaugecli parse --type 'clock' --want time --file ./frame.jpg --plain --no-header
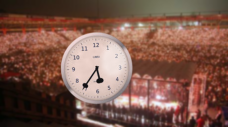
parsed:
5:36
